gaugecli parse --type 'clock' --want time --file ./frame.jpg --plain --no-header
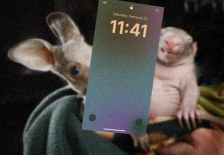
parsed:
11:41
